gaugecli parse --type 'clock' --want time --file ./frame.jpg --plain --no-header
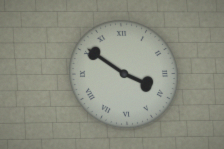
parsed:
3:51
